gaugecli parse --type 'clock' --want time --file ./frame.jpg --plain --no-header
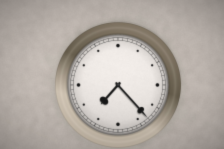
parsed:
7:23
